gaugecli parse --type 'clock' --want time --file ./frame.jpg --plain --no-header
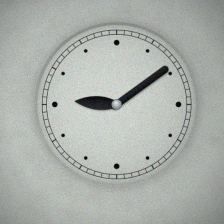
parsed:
9:09
